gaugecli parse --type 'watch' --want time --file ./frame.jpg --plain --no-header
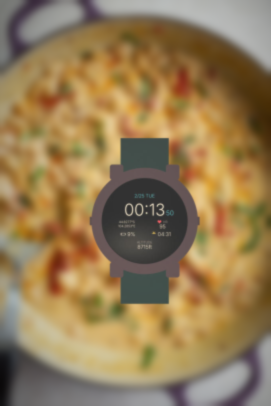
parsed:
0:13
